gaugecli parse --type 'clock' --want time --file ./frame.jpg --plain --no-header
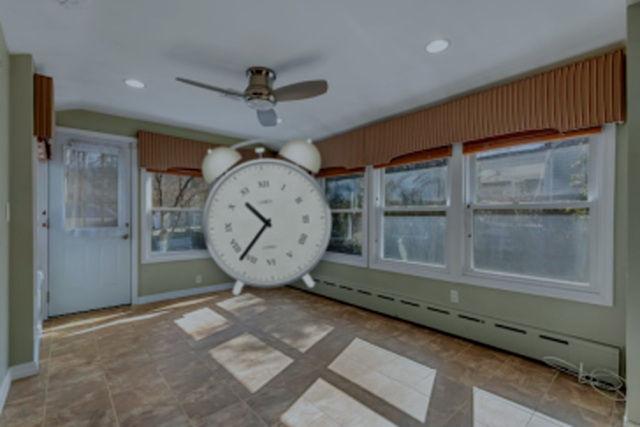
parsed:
10:37
